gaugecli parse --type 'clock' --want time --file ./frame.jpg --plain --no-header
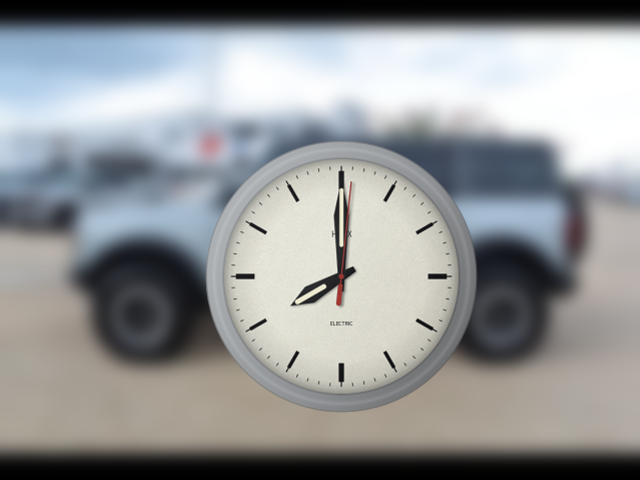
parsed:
8:00:01
